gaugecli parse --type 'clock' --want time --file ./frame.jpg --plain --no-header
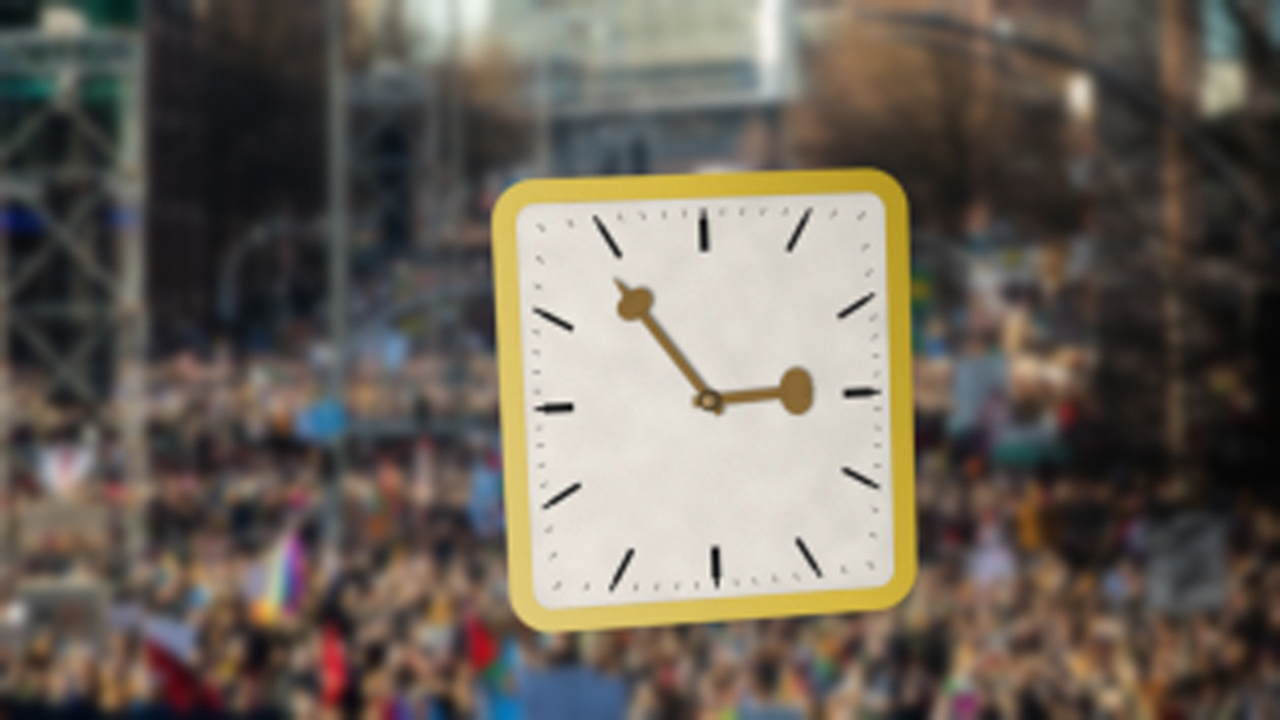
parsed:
2:54
